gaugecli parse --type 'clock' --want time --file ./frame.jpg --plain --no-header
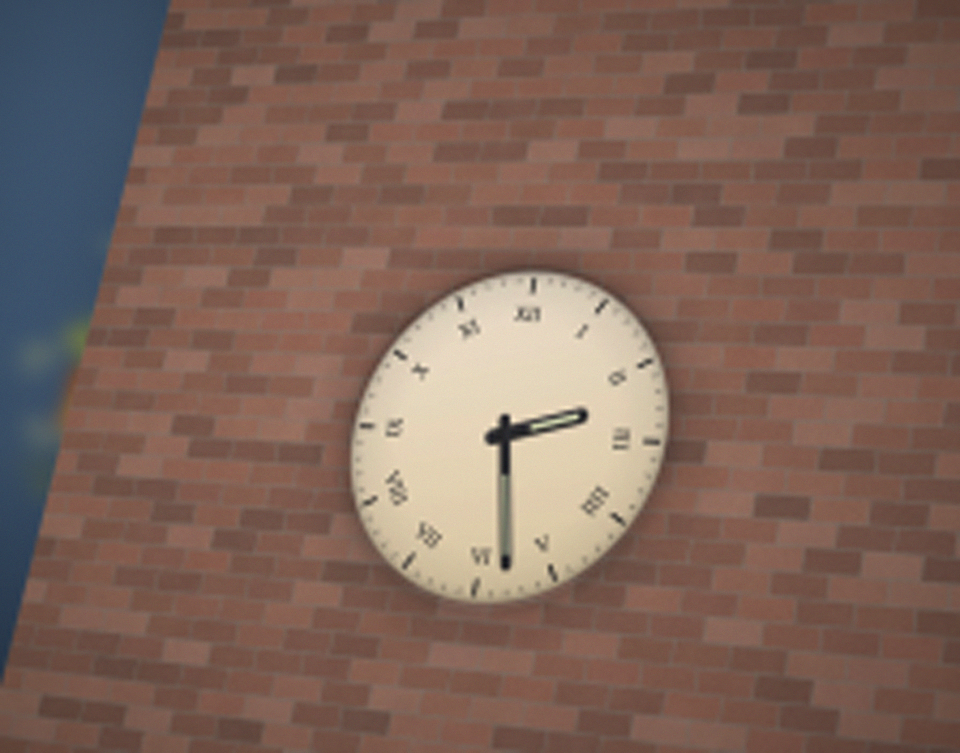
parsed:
2:28
